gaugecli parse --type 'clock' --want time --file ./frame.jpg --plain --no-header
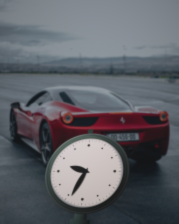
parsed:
9:34
